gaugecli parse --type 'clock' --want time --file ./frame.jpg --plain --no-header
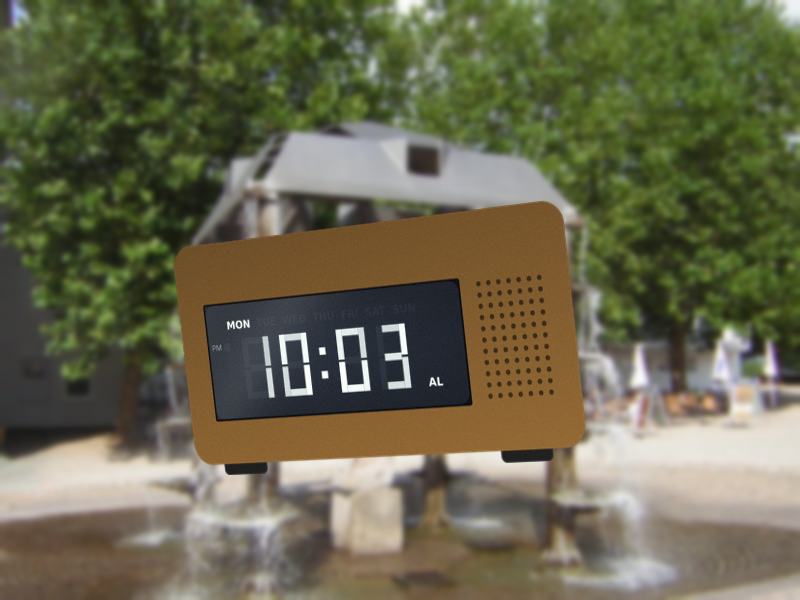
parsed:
10:03
